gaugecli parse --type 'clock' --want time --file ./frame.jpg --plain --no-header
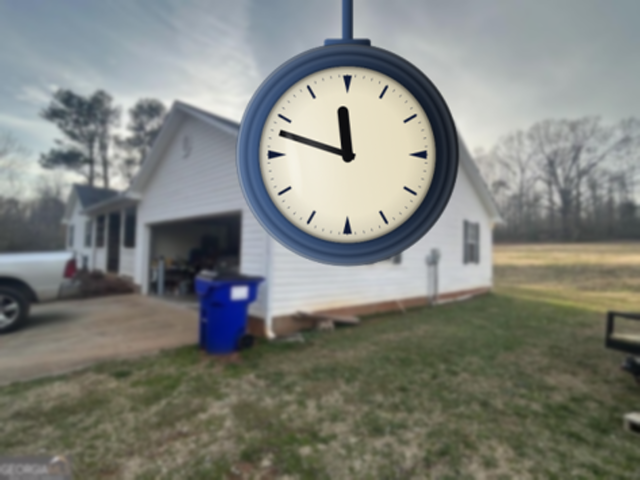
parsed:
11:48
